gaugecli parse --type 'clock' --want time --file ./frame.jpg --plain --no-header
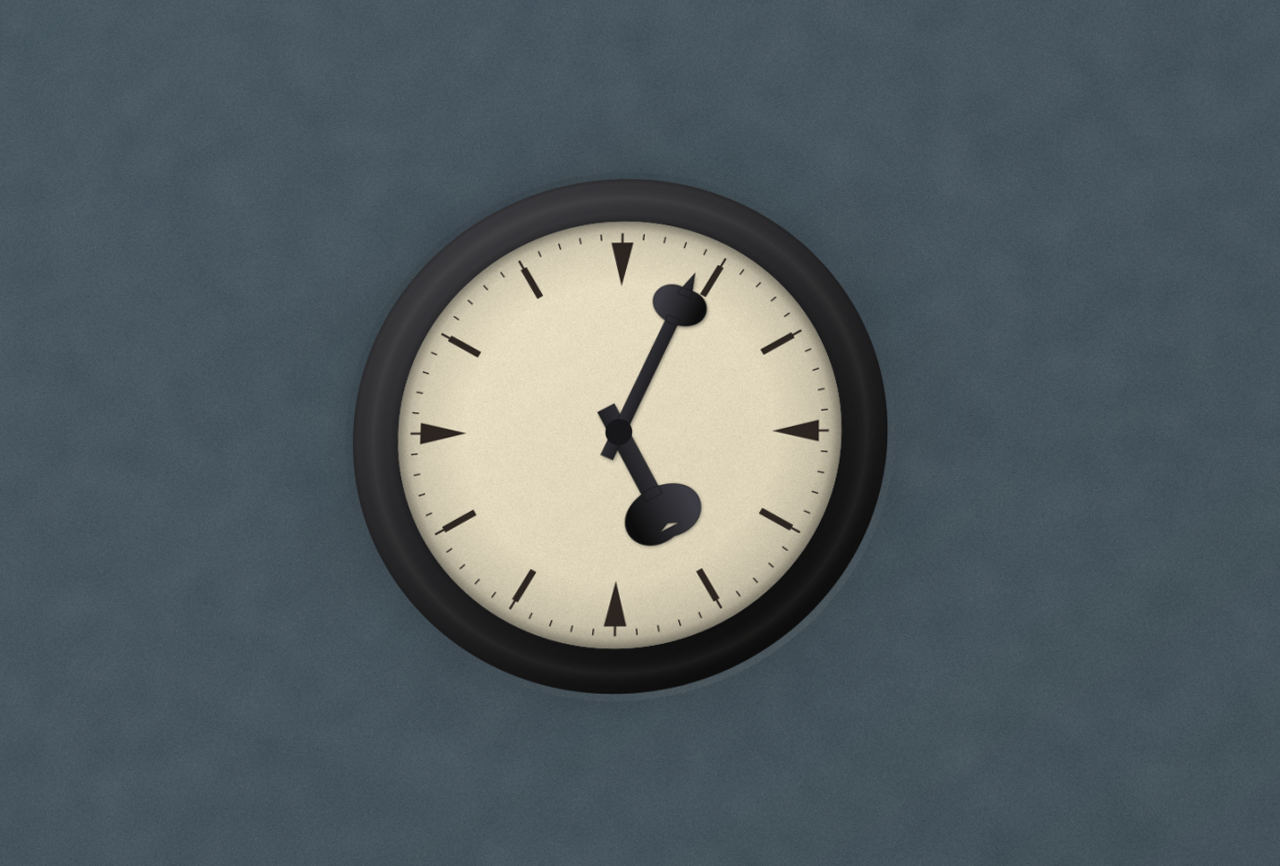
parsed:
5:04
